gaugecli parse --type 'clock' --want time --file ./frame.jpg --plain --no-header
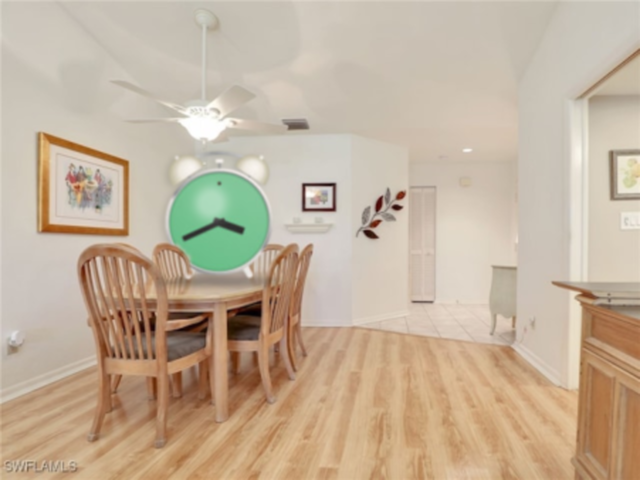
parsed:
3:41
